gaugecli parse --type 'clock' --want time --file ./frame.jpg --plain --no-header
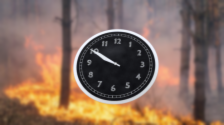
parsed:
9:50
